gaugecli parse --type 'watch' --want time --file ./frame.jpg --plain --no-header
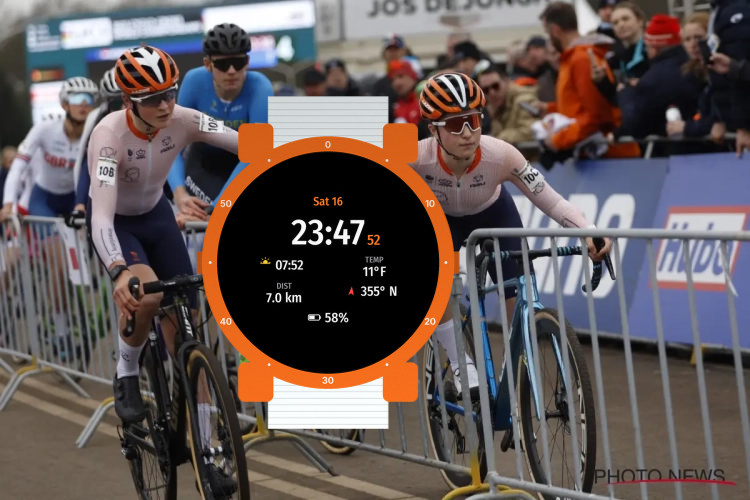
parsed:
23:47:52
